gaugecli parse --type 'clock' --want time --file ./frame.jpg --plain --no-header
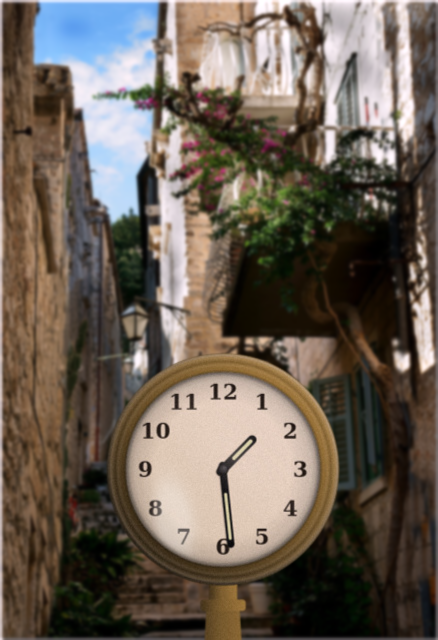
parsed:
1:29
